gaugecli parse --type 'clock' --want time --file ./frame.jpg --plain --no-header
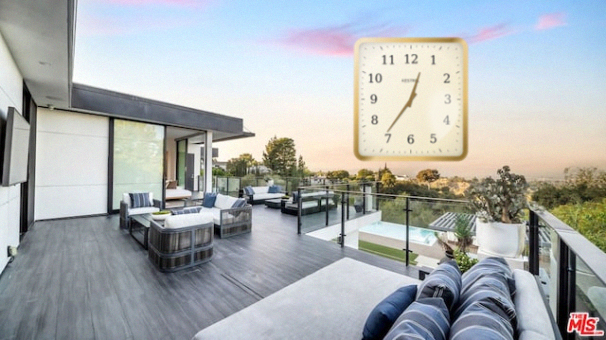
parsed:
12:36
